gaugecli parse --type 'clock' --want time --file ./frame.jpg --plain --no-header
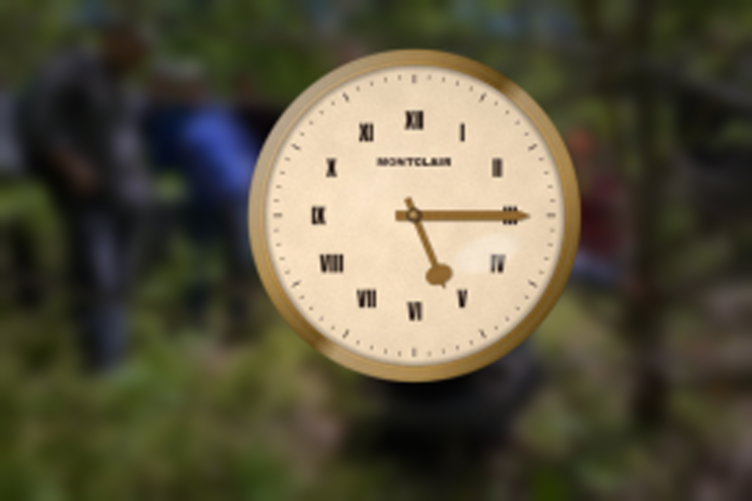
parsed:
5:15
